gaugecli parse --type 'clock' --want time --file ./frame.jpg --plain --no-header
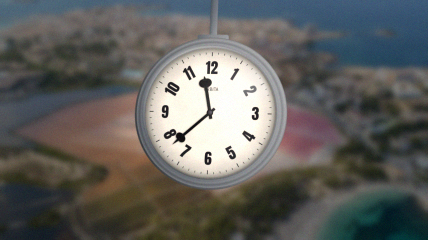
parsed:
11:38
